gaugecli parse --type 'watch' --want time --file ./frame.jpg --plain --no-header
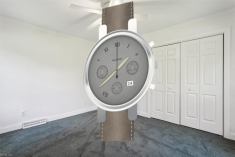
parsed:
1:39
